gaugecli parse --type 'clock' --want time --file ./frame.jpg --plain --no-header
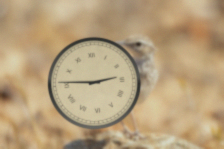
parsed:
2:46
